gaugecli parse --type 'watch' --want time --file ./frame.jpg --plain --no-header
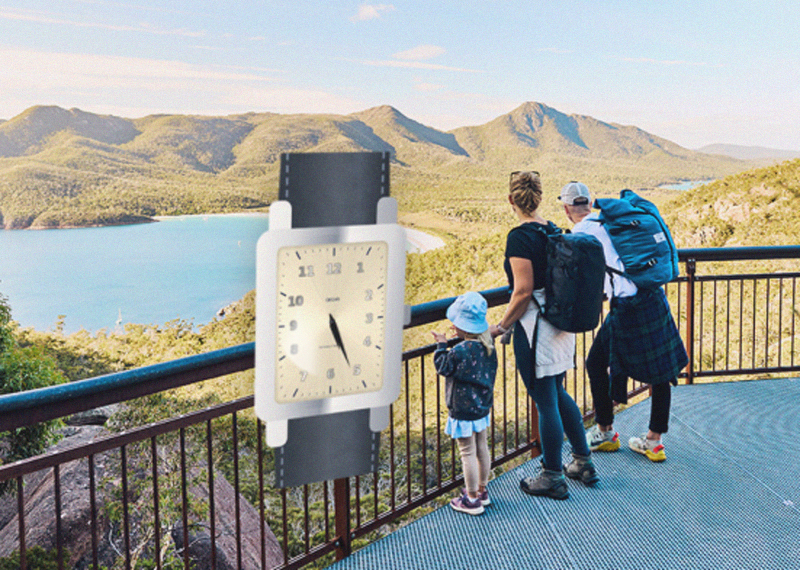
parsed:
5:26
